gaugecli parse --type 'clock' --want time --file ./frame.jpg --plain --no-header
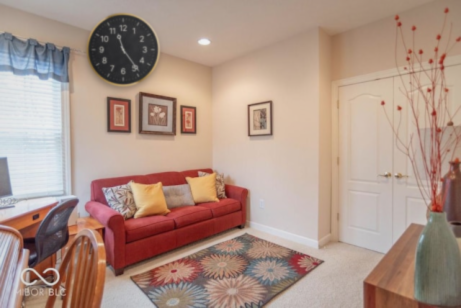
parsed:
11:24
